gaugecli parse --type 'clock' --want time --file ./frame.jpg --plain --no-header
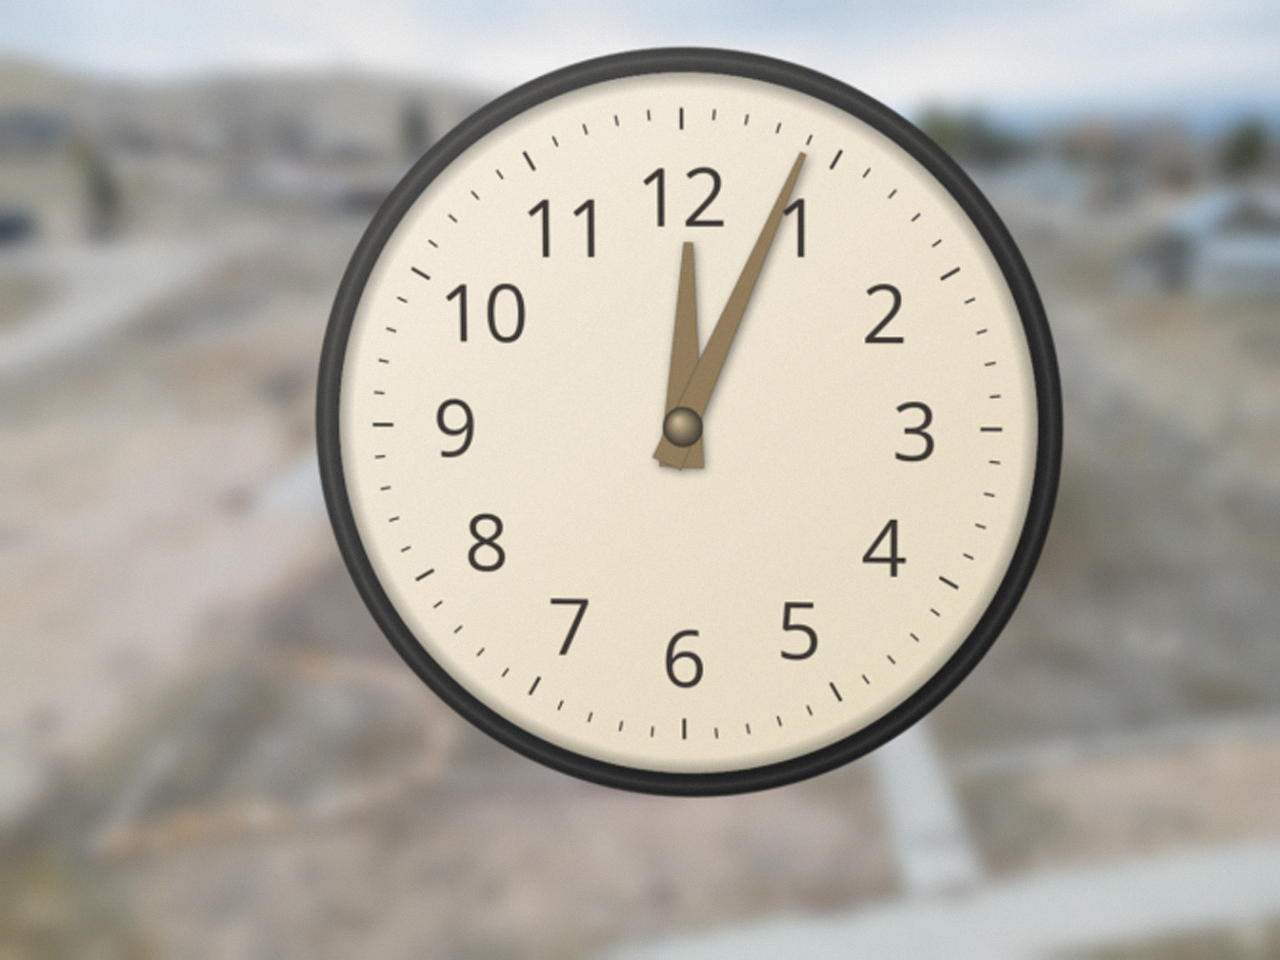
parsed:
12:04
